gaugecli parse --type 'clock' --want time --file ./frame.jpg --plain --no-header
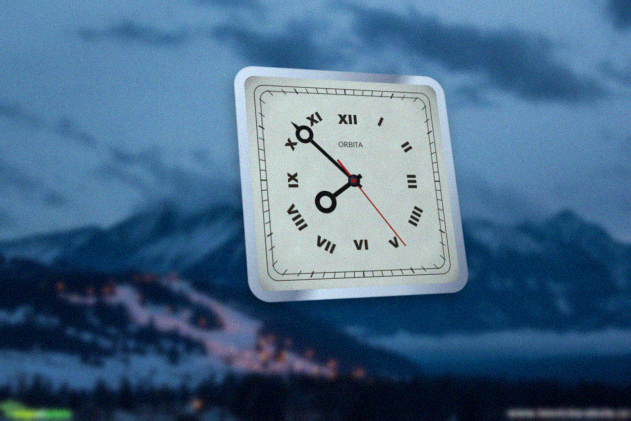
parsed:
7:52:24
